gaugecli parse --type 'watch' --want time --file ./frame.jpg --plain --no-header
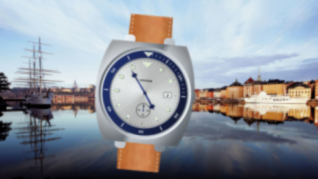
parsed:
4:54
